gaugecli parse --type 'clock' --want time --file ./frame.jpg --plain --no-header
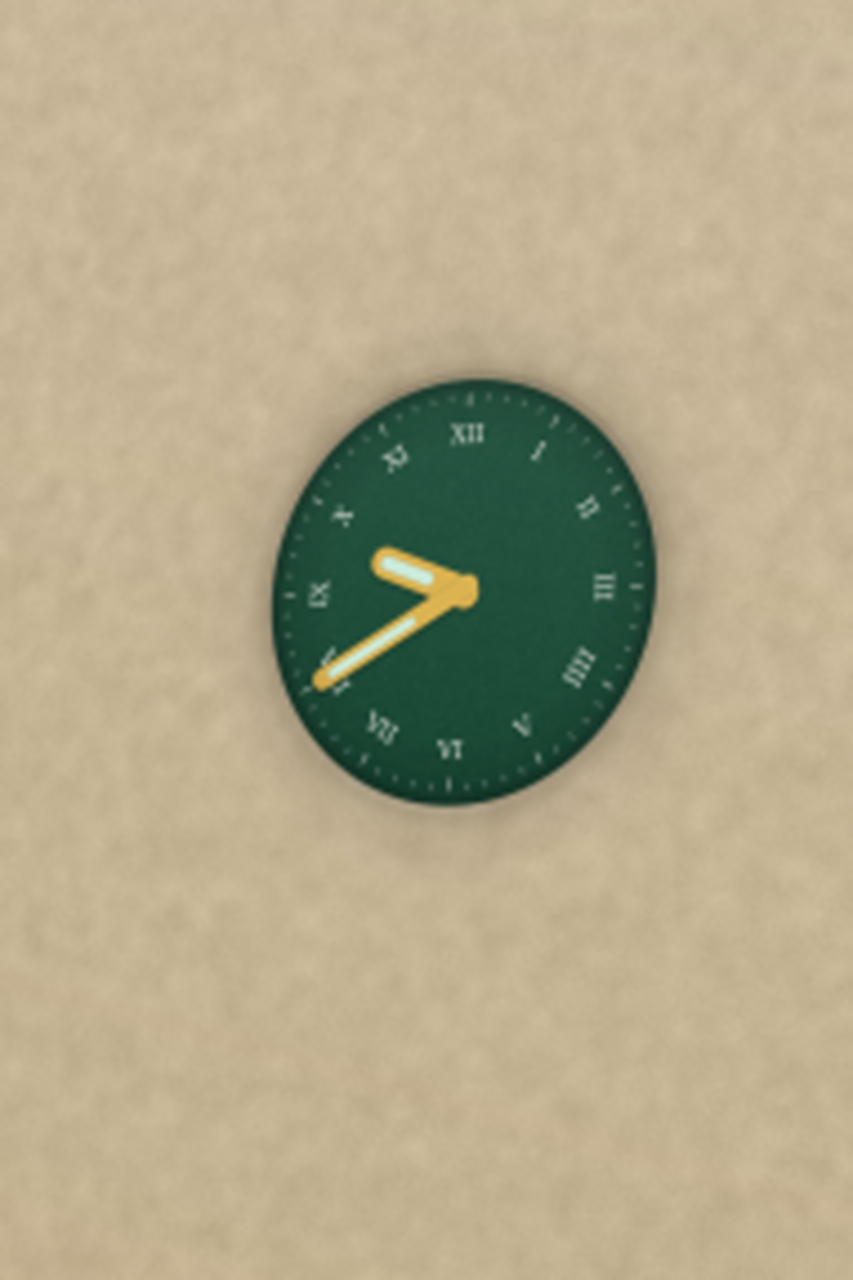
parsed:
9:40
